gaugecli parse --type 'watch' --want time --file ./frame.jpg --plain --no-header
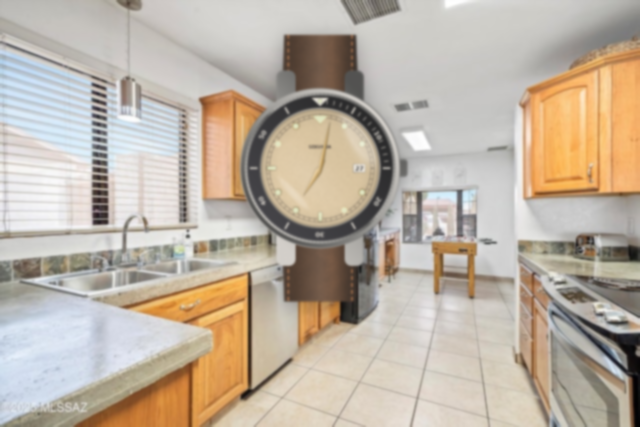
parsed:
7:02
